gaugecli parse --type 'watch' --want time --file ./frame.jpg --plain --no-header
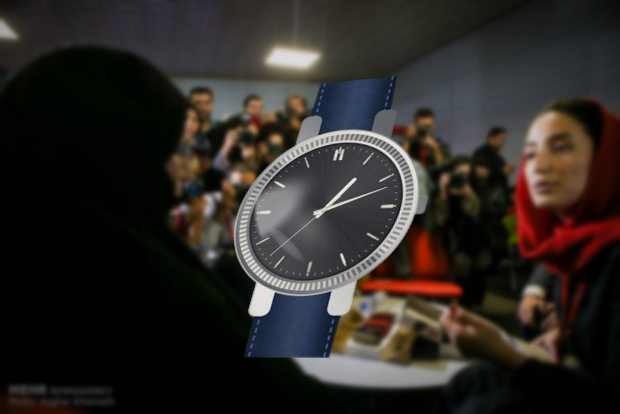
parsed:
1:11:37
